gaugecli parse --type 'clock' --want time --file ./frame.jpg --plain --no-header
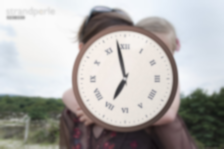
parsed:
6:58
